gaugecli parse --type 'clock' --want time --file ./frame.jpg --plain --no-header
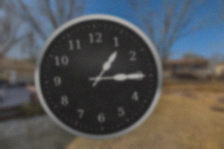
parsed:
1:15
